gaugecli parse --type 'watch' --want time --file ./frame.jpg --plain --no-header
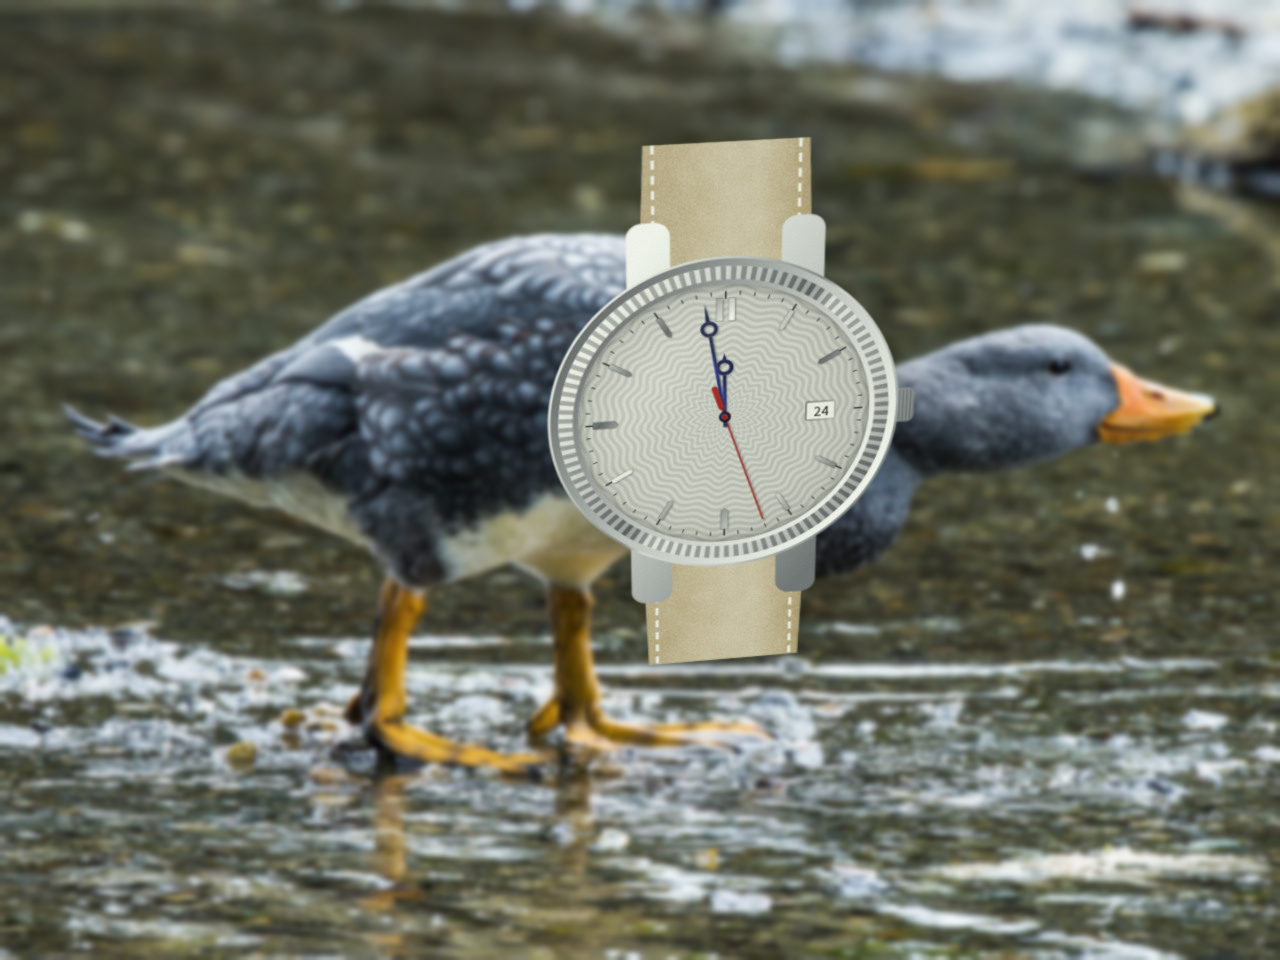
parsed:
11:58:27
